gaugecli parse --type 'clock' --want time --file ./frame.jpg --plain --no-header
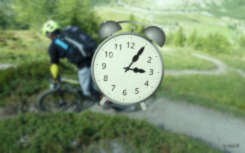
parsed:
3:05
